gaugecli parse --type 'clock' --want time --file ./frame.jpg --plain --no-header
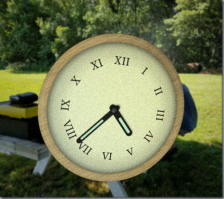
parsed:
4:37
